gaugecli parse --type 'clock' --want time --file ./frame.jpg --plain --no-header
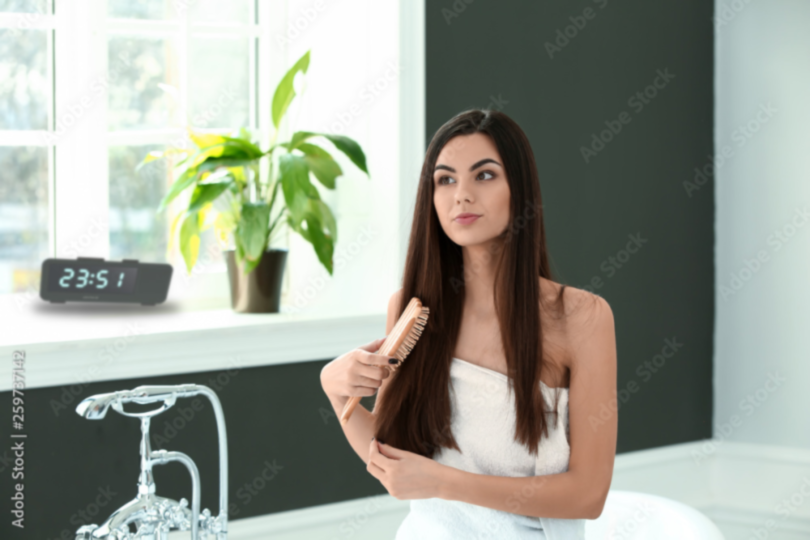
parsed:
23:51
